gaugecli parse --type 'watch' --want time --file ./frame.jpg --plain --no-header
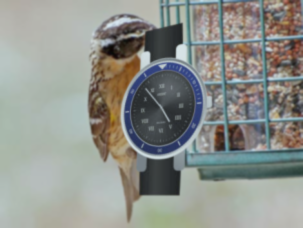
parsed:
4:53
